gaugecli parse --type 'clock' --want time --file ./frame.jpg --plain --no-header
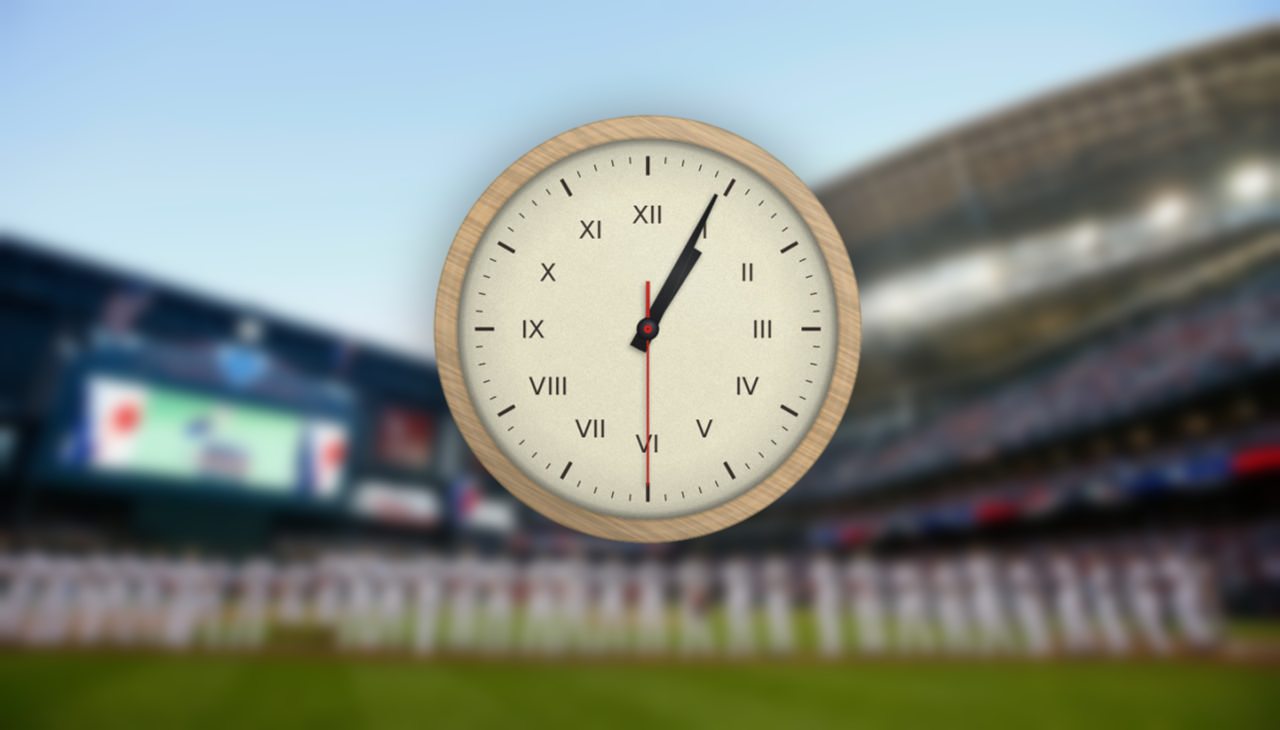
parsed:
1:04:30
